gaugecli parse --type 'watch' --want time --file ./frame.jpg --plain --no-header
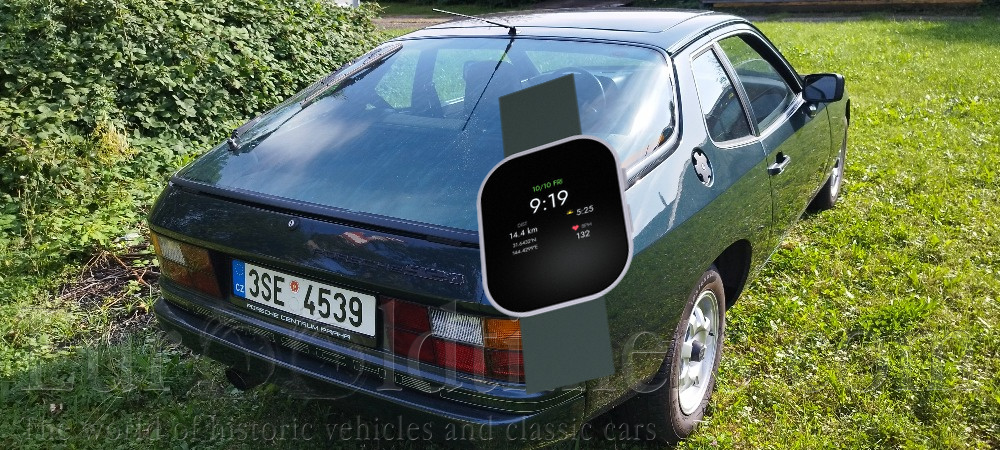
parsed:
9:19
